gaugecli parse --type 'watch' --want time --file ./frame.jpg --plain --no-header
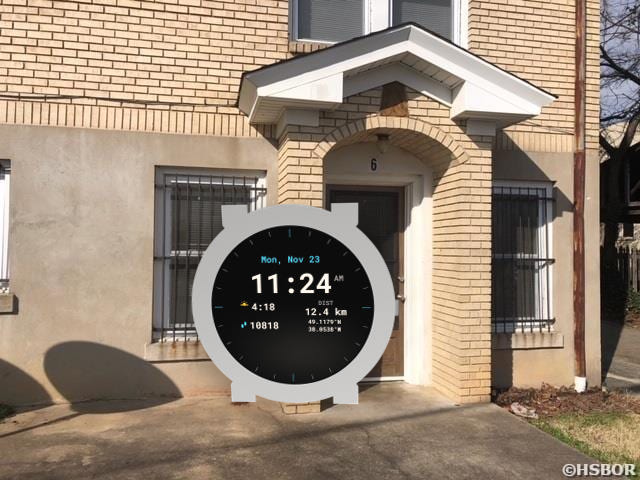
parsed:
11:24
